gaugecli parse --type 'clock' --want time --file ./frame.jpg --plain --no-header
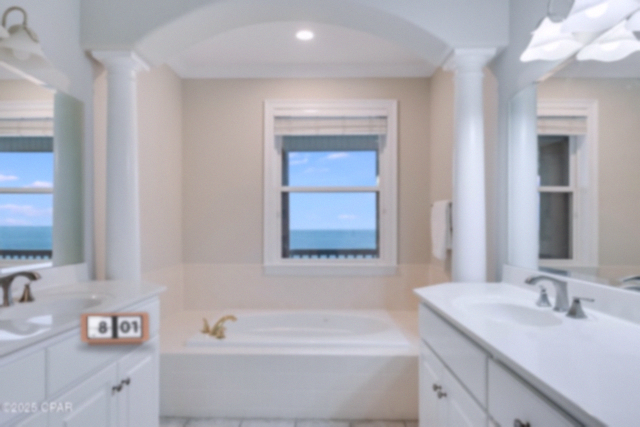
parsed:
8:01
